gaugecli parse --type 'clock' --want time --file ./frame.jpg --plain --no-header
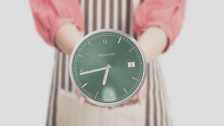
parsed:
6:44
